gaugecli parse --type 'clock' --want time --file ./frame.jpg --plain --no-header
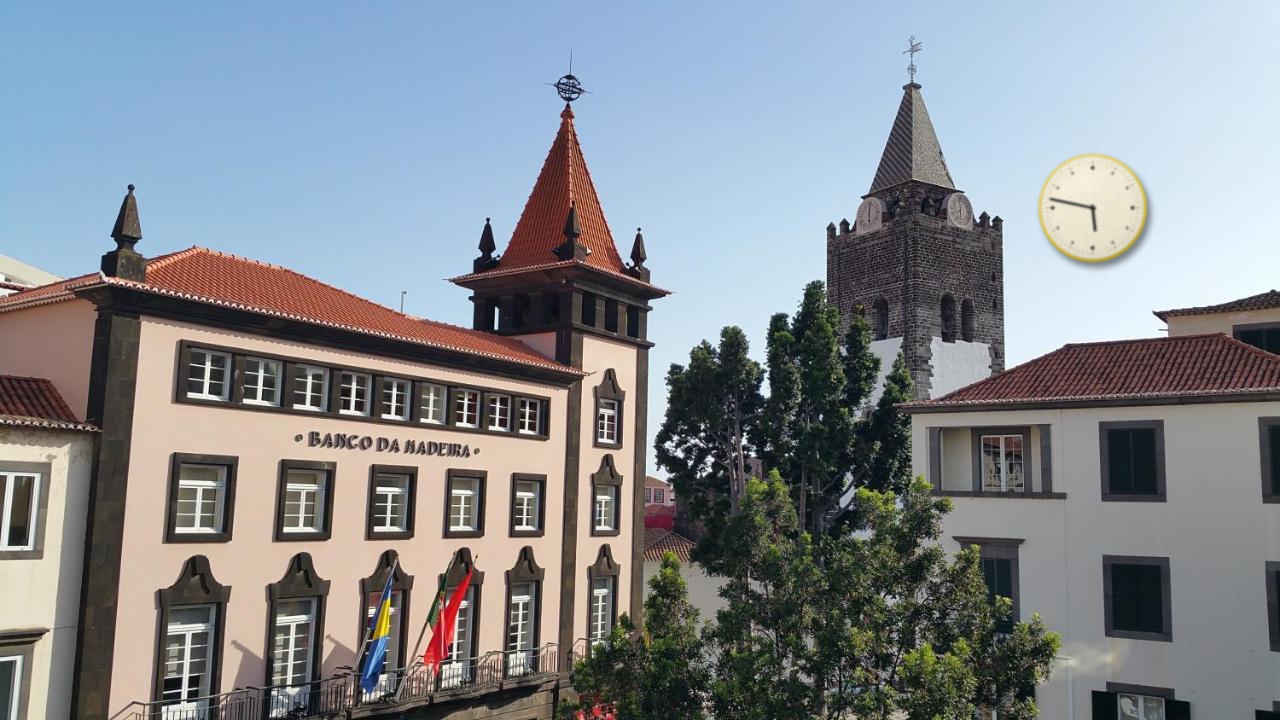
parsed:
5:47
